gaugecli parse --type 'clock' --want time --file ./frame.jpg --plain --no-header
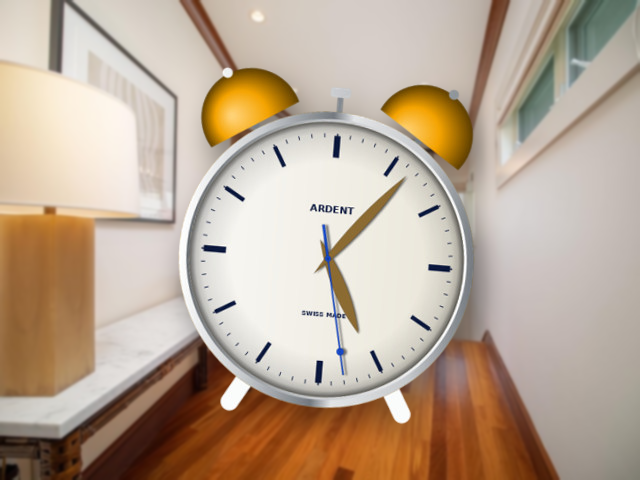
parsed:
5:06:28
